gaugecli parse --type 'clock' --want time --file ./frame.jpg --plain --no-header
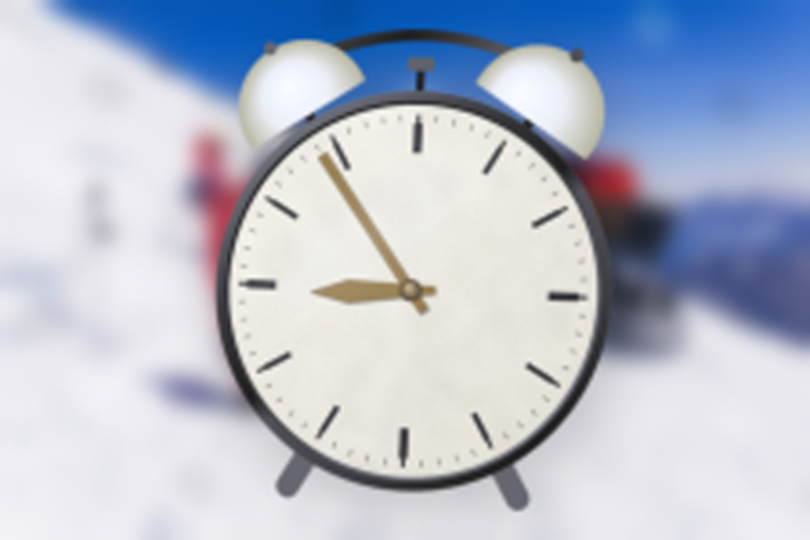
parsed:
8:54
